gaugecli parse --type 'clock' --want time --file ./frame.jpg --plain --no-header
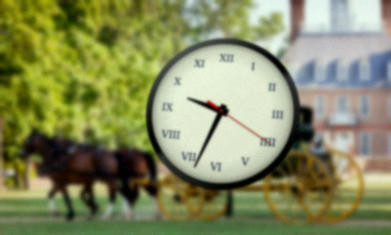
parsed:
9:33:20
